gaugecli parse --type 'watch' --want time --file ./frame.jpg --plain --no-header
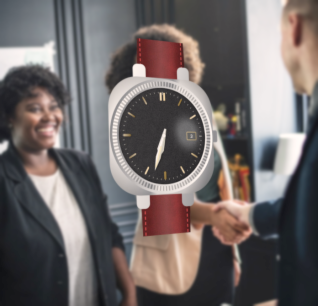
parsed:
6:33
